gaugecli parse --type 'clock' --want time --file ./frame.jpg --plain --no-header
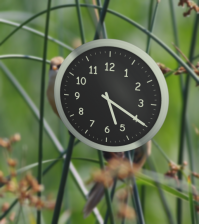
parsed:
5:20
